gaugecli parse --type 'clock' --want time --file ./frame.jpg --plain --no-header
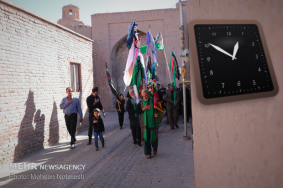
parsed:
12:51
